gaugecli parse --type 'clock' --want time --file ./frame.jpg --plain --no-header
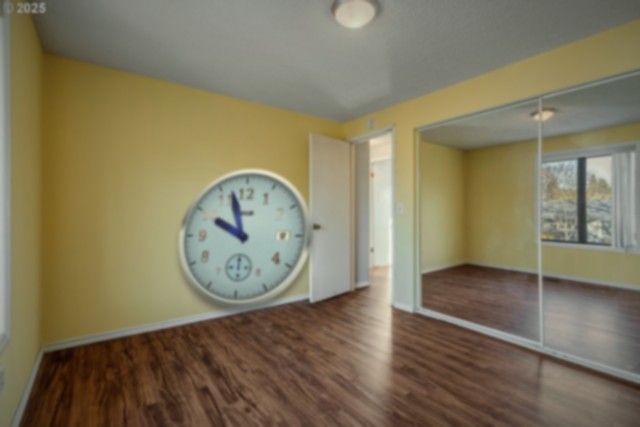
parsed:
9:57
